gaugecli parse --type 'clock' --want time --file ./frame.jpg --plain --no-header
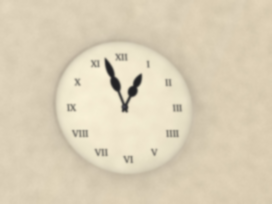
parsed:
12:57
